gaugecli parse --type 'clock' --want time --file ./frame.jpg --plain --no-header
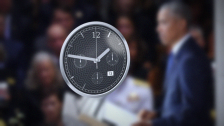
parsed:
1:47
